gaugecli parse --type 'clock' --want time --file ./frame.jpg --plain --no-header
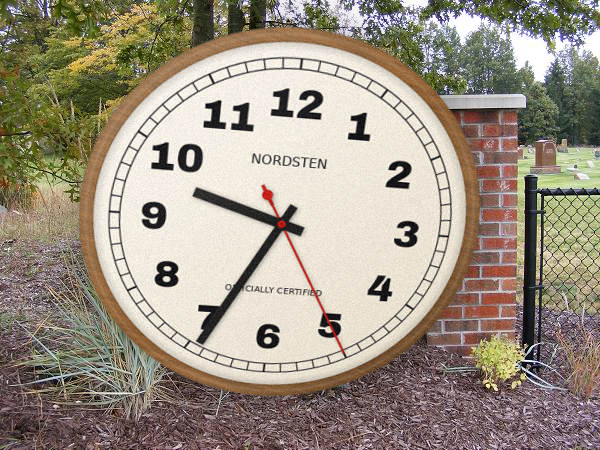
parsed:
9:34:25
